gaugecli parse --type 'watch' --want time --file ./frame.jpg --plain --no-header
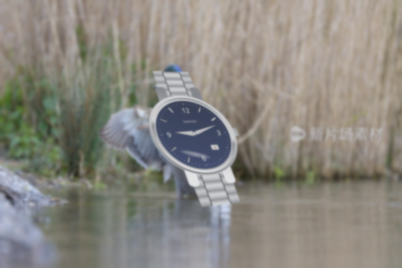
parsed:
9:12
